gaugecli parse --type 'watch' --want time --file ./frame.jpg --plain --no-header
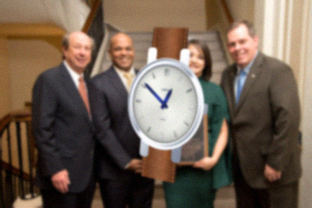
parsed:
12:51
